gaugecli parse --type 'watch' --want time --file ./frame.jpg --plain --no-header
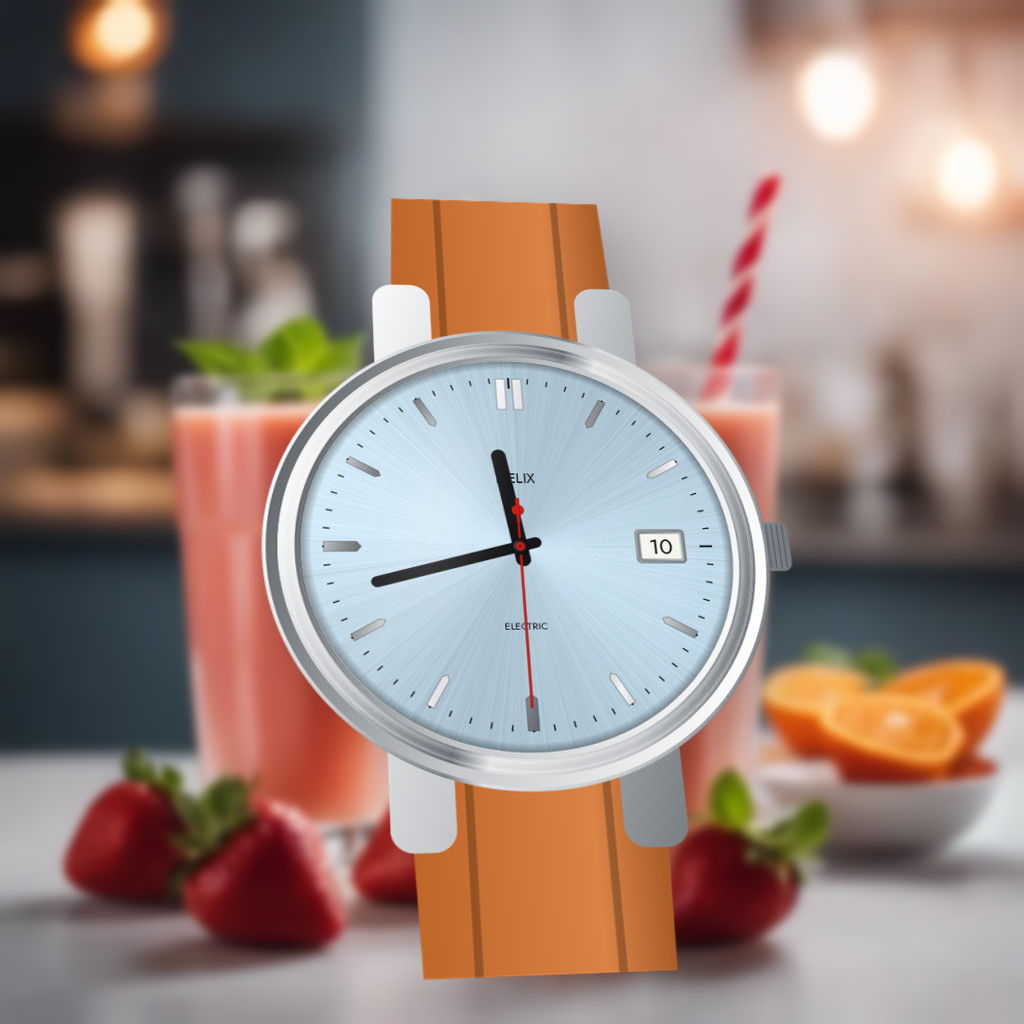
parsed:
11:42:30
